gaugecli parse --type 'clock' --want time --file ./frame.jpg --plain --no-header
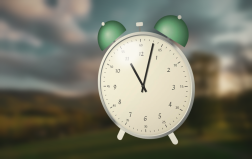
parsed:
11:03
